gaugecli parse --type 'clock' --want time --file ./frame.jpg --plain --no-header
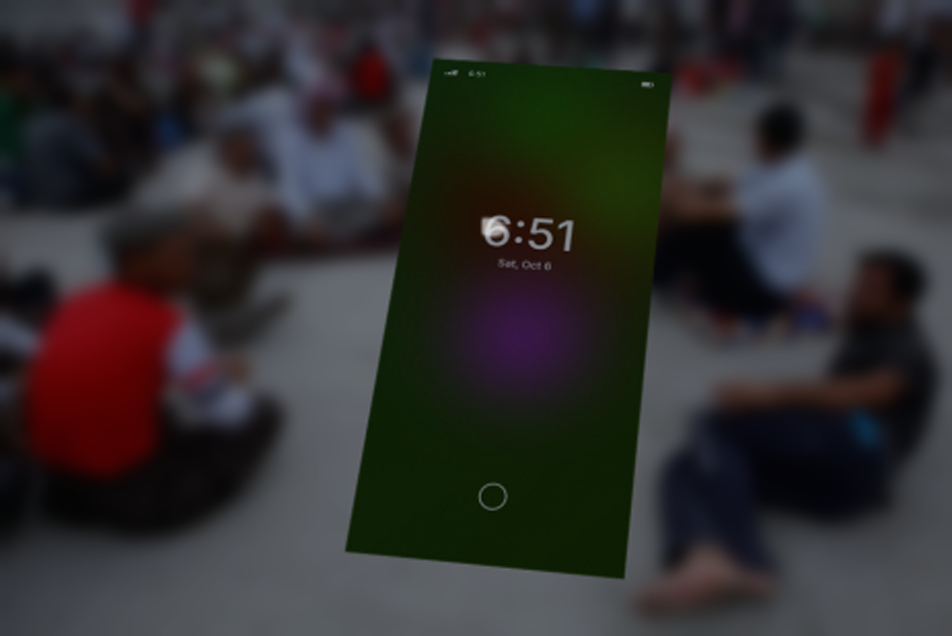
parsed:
6:51
